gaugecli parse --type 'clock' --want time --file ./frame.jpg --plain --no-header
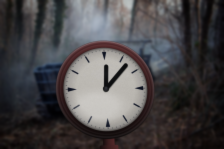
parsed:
12:07
